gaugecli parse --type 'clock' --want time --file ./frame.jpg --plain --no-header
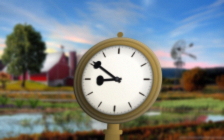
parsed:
8:51
